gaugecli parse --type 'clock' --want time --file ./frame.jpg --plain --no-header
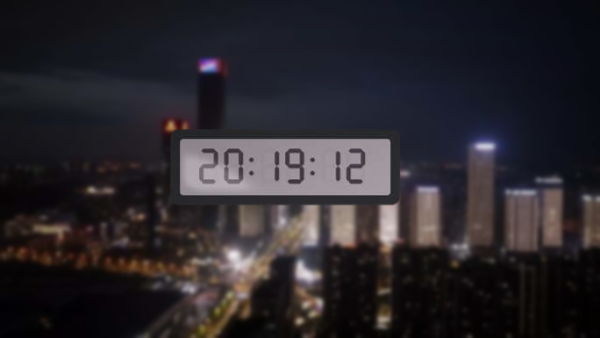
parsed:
20:19:12
